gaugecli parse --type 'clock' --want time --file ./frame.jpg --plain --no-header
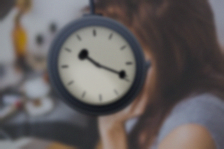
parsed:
10:19
